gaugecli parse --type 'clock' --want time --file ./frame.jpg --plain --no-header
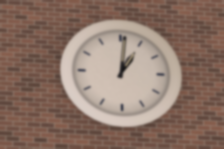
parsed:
1:01
